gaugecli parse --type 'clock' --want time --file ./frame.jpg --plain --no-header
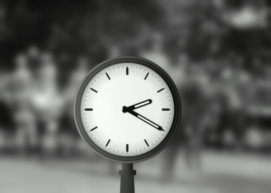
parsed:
2:20
